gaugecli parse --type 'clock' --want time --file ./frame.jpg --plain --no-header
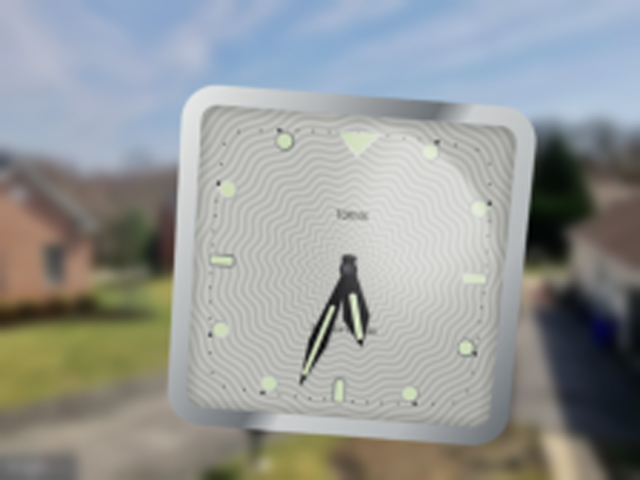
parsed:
5:33
